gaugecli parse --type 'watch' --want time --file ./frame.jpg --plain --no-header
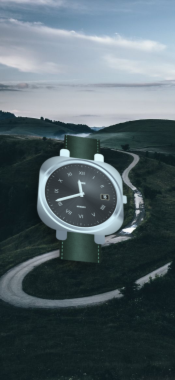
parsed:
11:41
